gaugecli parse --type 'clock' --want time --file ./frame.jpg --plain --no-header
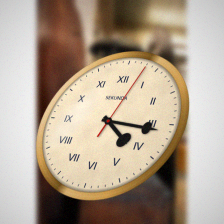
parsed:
4:16:03
